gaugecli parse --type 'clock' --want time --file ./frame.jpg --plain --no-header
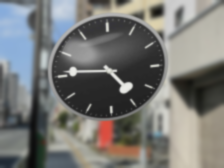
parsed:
4:46
